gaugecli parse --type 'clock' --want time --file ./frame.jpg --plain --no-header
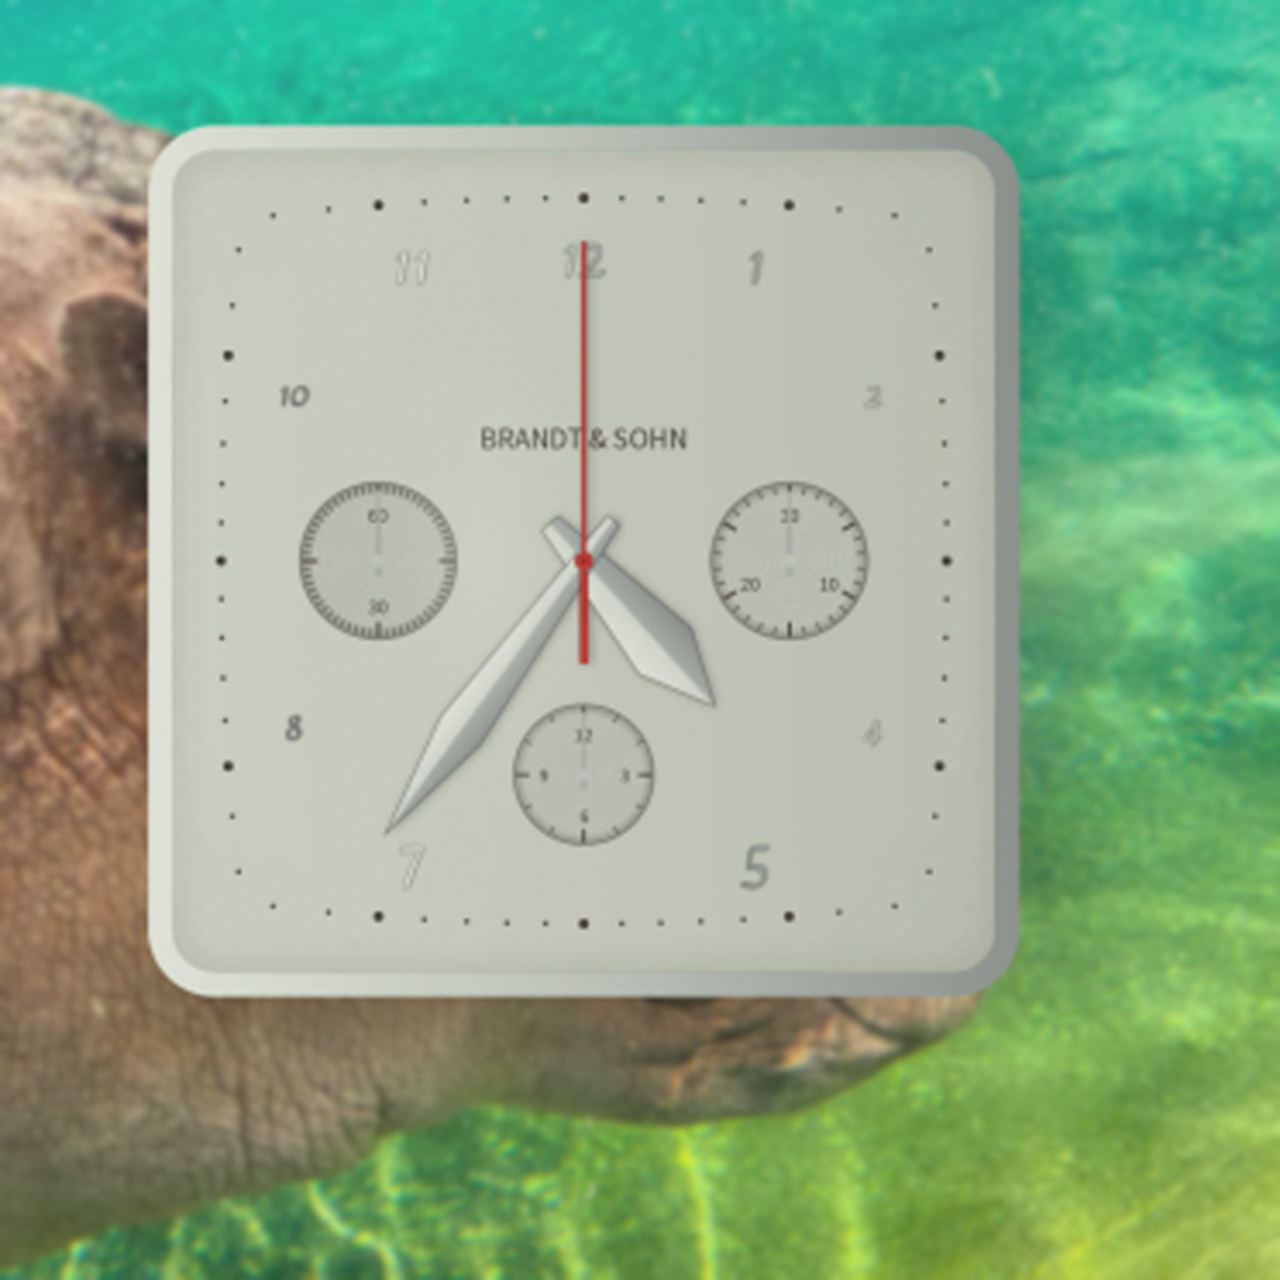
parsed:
4:36
